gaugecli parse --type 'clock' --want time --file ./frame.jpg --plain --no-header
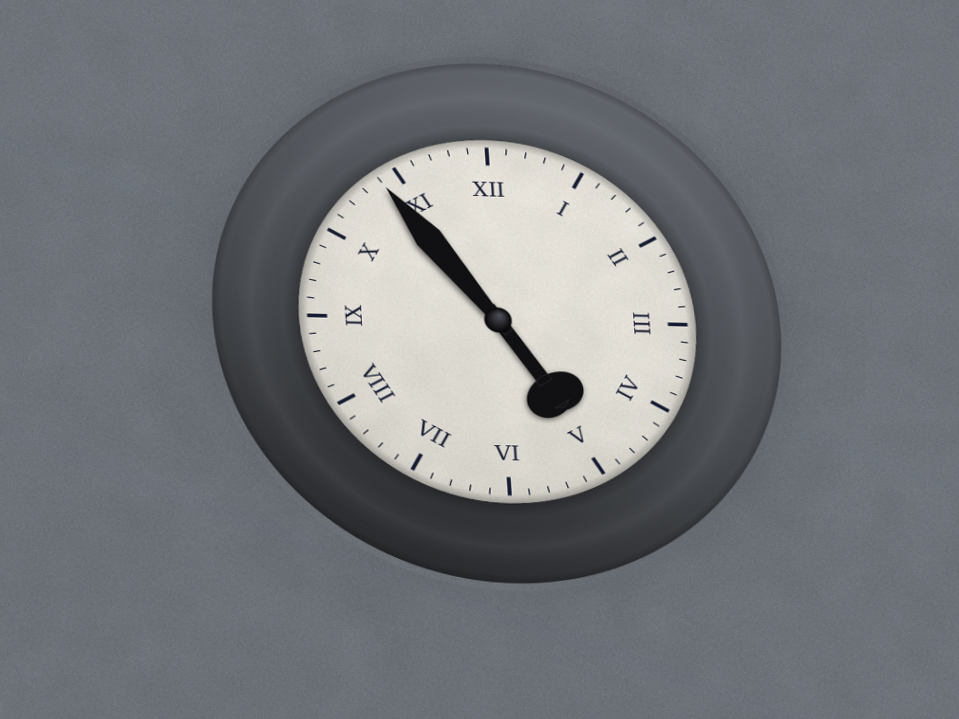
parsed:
4:54
